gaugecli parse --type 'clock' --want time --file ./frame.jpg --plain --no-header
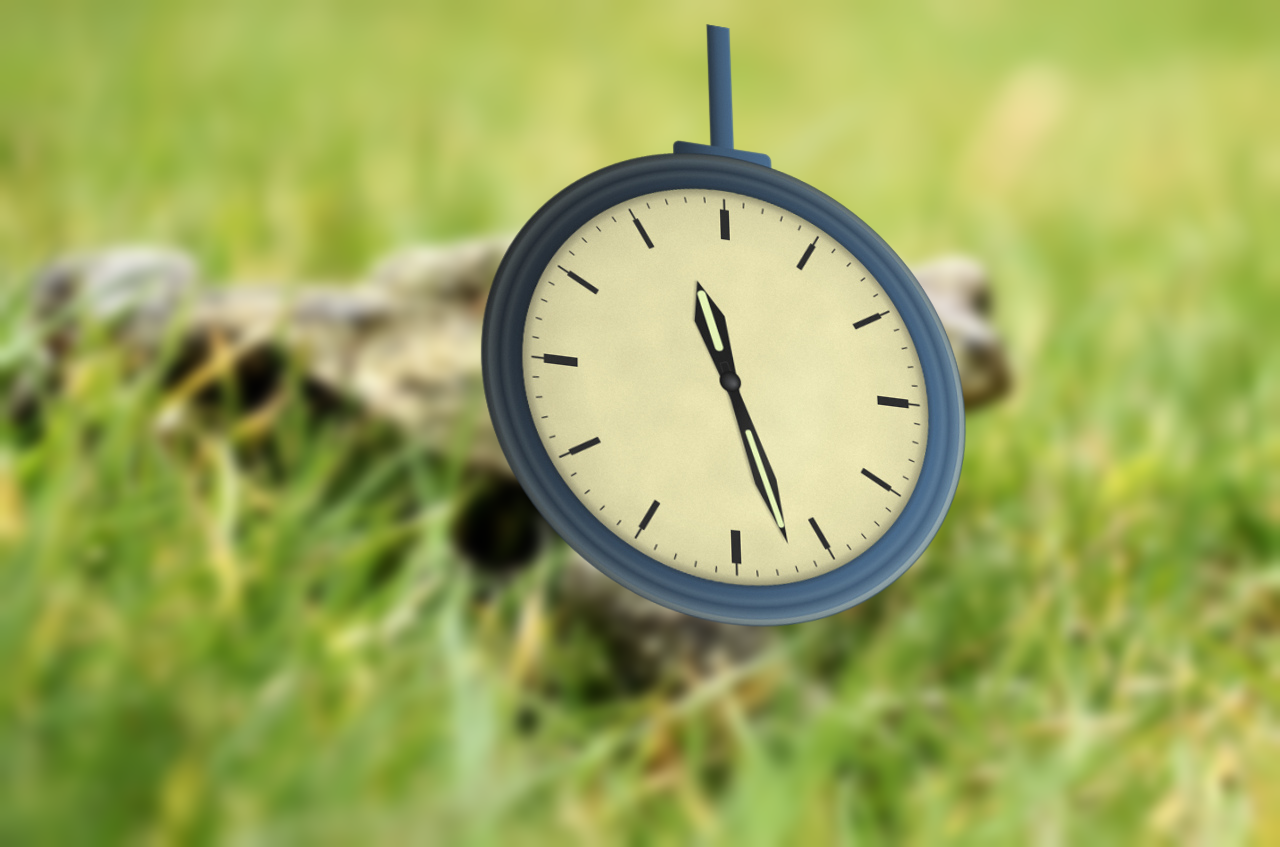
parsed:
11:27
